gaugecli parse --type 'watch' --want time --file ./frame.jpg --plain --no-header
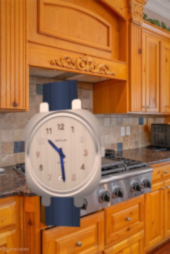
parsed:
10:29
